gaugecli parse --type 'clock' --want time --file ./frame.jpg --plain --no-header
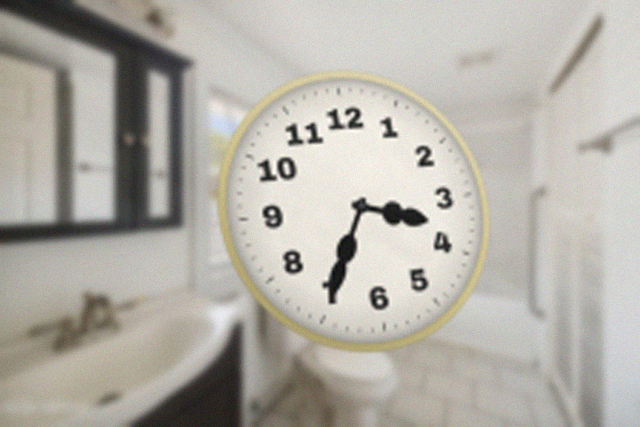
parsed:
3:35
